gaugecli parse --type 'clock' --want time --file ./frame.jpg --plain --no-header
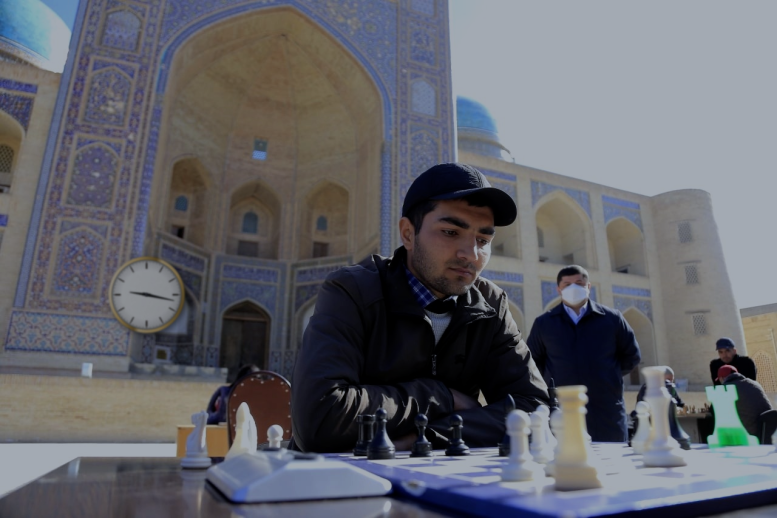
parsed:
9:17
